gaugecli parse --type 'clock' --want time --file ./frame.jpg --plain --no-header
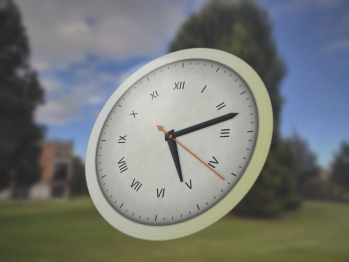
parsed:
5:12:21
